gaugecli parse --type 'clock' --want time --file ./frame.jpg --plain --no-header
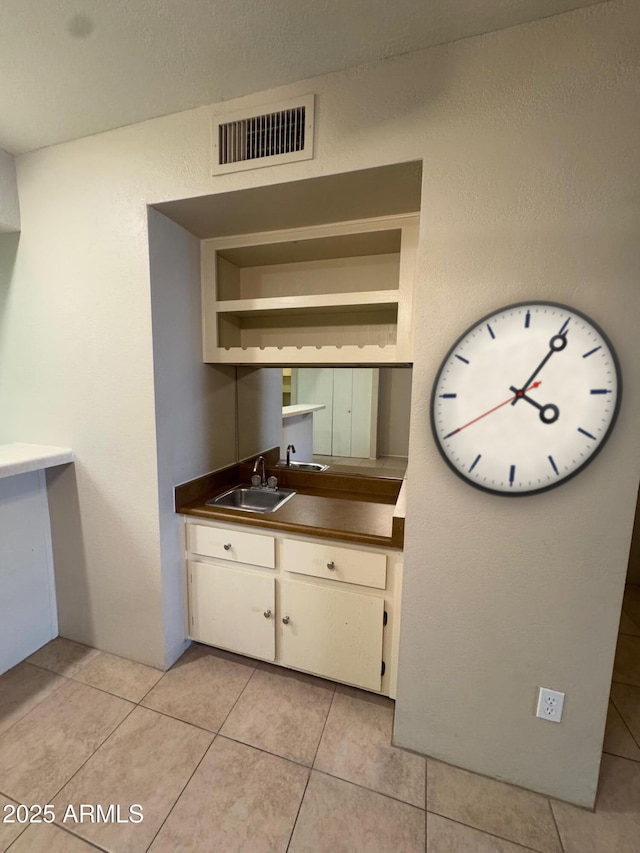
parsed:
4:05:40
